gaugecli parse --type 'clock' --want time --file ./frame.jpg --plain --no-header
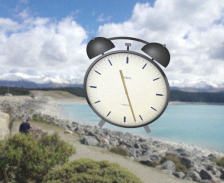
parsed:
11:27
